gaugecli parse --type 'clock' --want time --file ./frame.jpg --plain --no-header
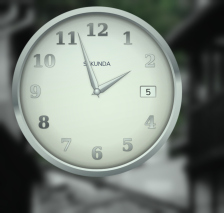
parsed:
1:57
